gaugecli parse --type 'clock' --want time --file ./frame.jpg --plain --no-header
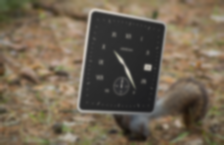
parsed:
10:24
